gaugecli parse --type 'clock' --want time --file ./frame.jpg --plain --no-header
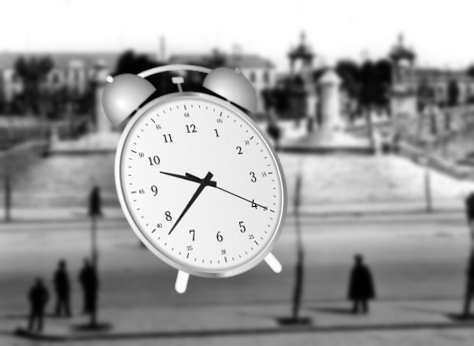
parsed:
9:38:20
